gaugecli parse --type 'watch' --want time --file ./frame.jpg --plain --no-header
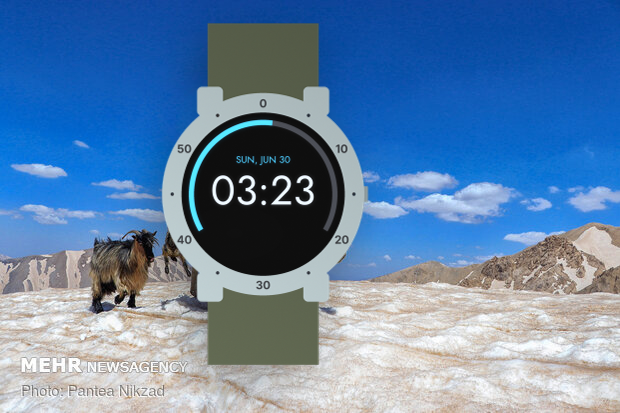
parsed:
3:23
